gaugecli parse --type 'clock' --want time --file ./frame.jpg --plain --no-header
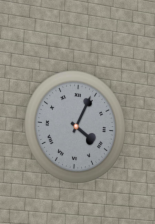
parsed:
4:04
